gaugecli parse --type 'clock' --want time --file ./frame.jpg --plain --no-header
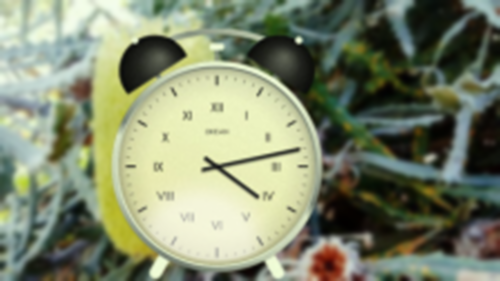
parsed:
4:13
